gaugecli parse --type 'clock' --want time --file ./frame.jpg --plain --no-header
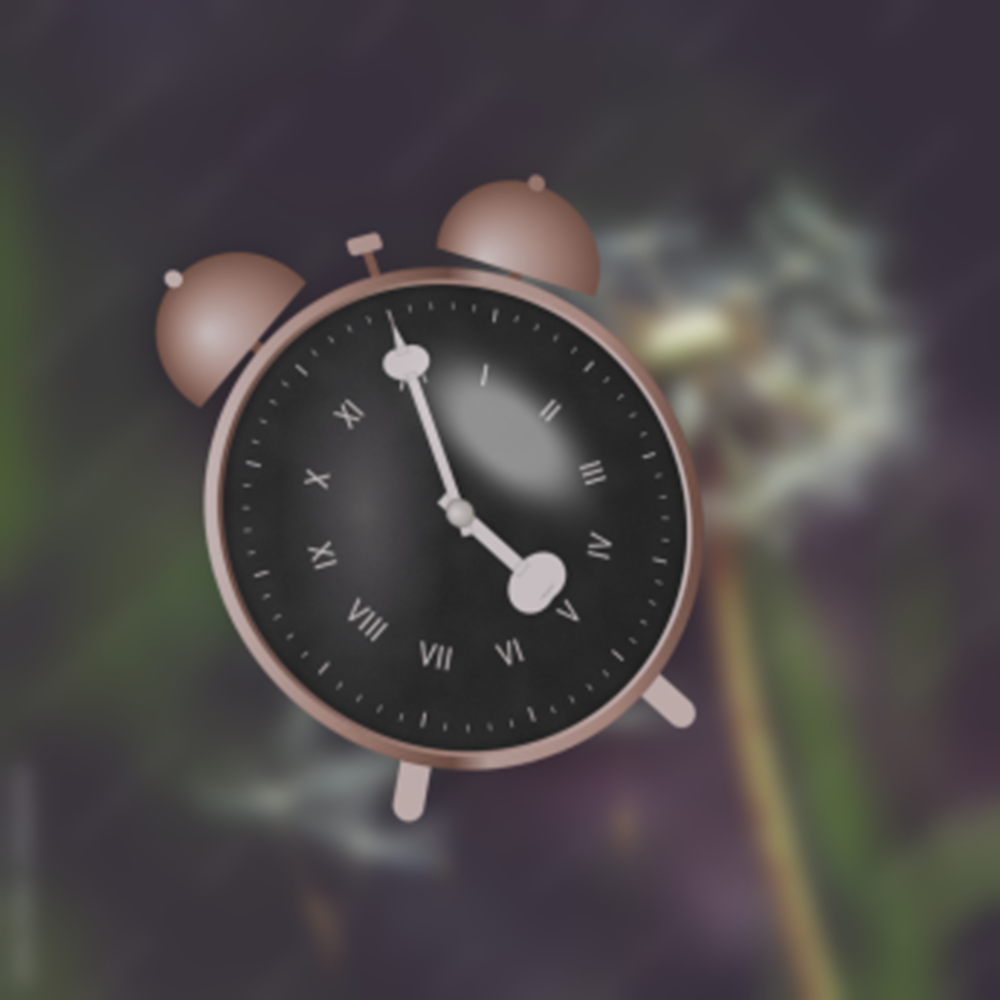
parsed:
5:00
